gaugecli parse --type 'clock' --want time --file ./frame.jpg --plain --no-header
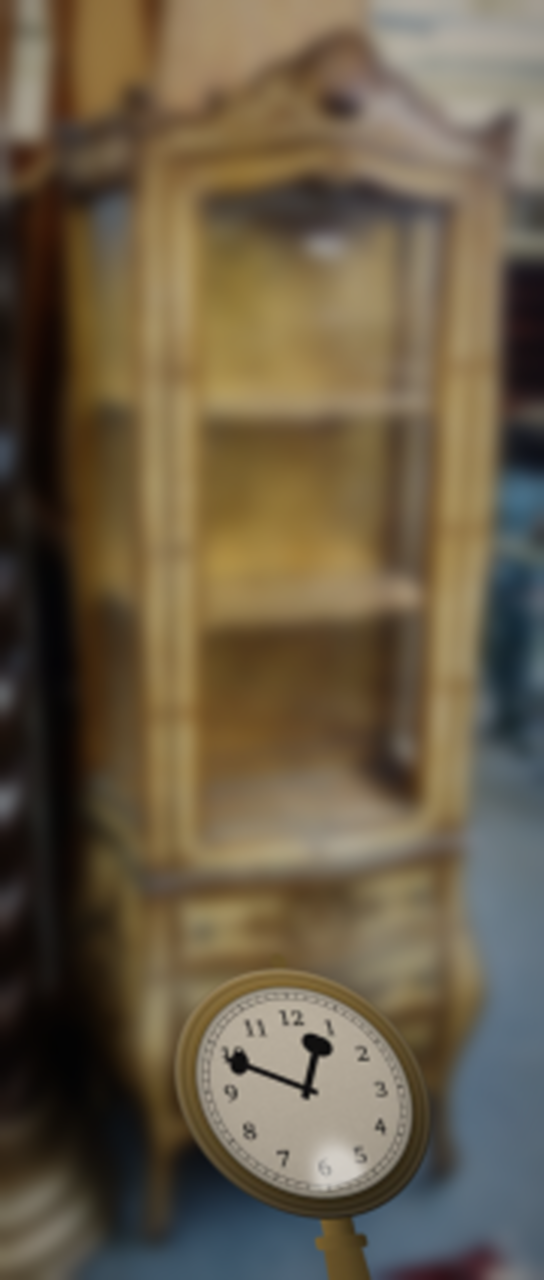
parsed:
12:49
